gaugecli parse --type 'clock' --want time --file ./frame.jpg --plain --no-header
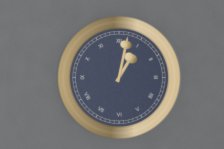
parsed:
1:02
